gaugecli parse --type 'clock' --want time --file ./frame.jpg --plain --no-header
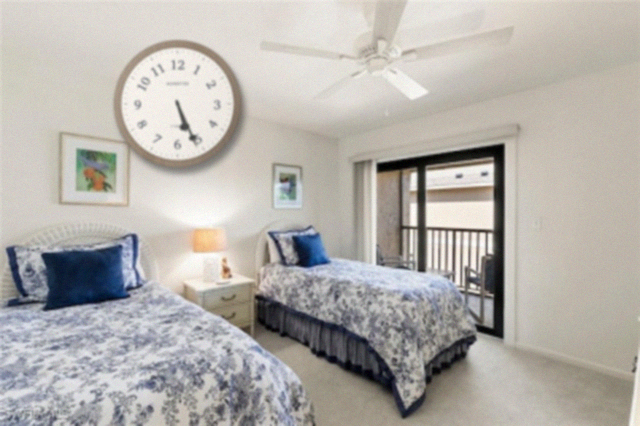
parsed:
5:26
